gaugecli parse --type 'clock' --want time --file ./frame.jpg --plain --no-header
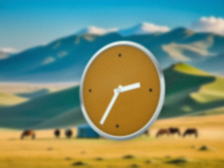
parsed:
2:35
